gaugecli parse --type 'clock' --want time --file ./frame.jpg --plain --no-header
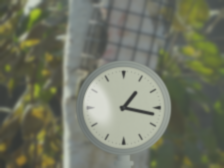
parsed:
1:17
